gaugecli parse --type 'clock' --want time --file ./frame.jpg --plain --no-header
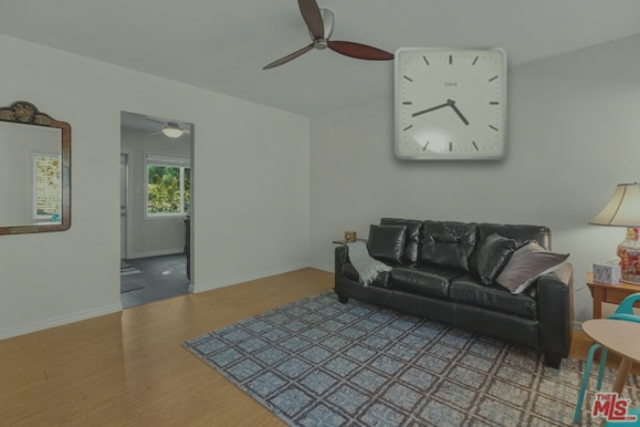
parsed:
4:42
